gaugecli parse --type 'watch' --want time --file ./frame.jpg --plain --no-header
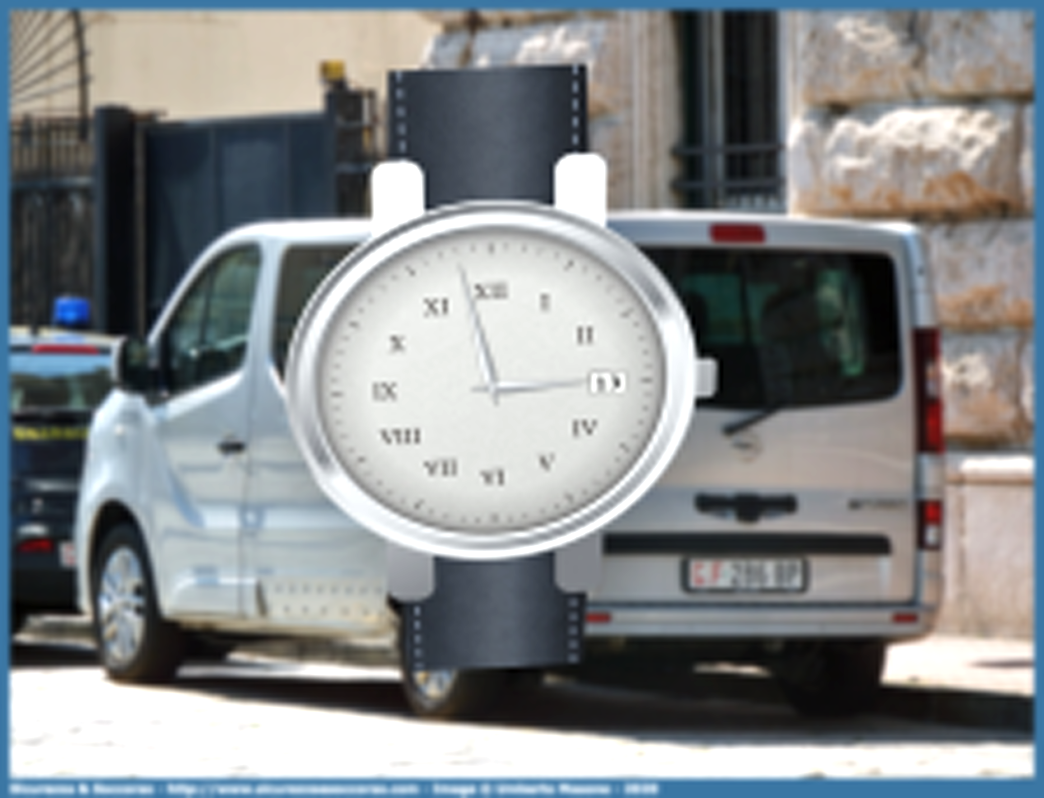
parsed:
2:58
